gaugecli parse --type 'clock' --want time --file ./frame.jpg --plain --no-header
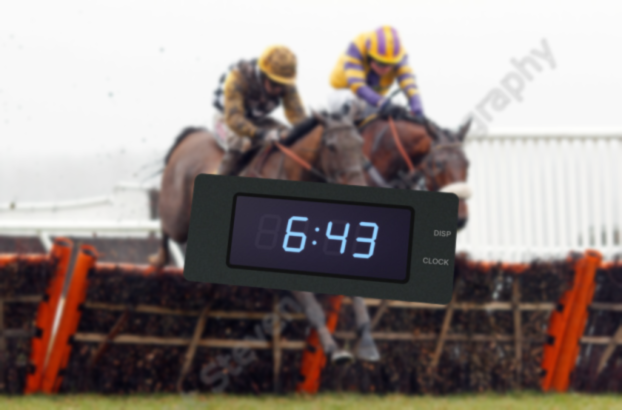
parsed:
6:43
